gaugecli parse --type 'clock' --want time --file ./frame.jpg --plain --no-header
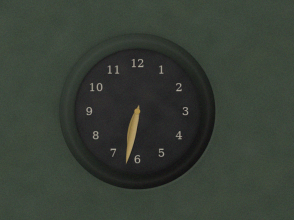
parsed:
6:32
